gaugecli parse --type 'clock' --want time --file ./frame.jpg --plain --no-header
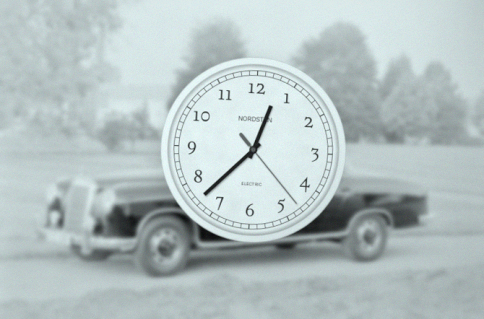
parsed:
12:37:23
